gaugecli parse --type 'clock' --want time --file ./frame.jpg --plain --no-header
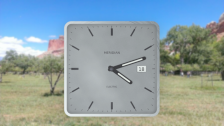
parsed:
4:12
